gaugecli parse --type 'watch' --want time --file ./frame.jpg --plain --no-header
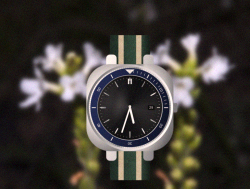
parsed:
5:33
